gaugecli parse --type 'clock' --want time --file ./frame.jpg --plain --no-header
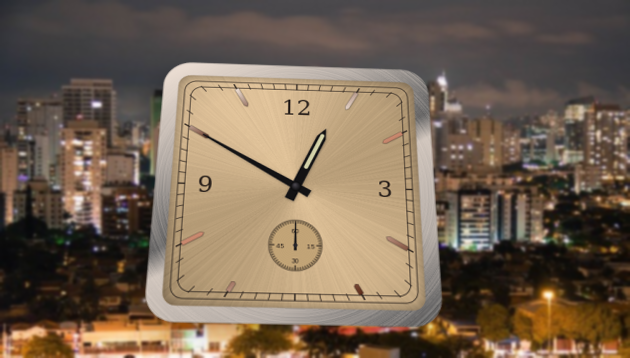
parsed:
12:50
